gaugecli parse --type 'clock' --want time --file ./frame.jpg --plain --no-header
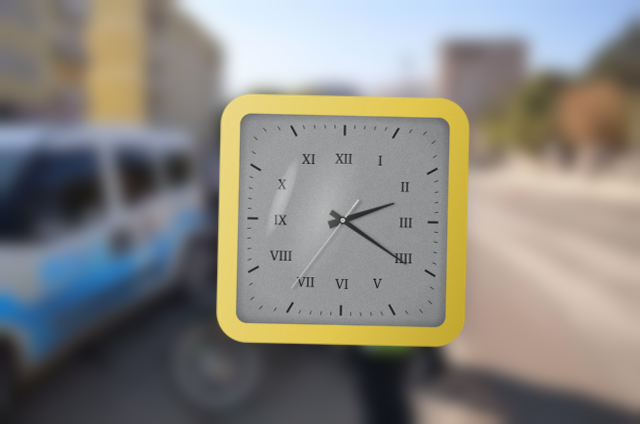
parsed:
2:20:36
